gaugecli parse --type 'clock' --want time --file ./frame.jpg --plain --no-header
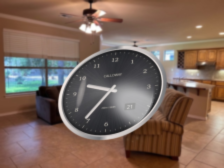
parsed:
9:36
